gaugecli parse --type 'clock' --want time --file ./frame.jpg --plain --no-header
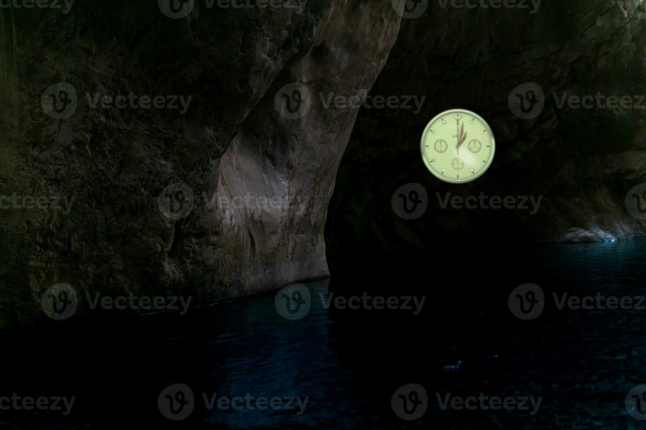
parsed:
1:02
